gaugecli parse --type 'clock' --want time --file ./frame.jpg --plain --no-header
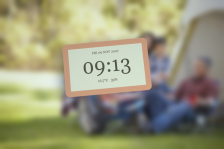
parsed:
9:13
